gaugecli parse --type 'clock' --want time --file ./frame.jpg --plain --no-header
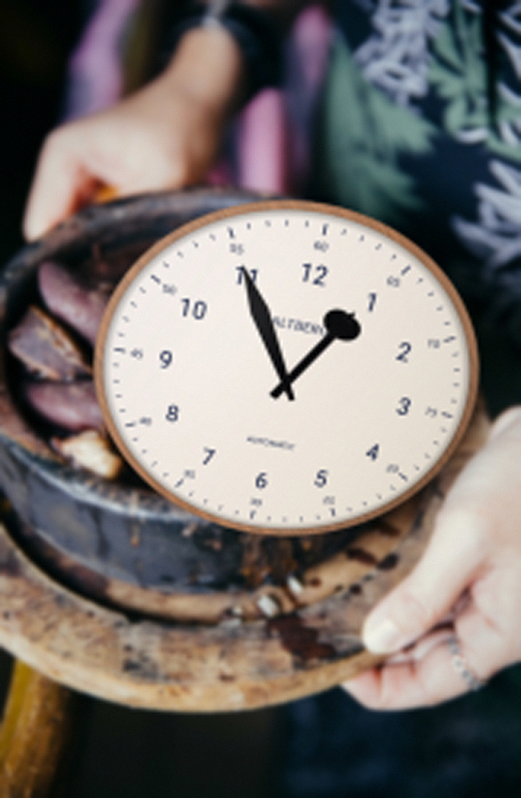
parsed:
12:55
